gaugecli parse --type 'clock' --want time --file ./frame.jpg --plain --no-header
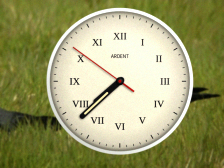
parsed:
7:37:51
